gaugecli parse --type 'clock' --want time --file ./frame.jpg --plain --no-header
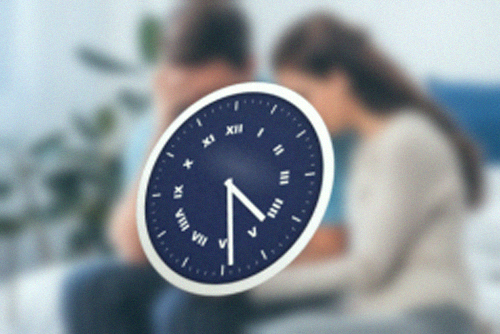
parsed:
4:29
